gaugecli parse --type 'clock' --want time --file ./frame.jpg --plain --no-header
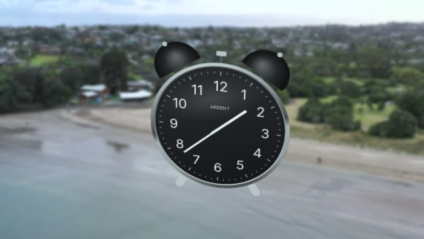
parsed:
1:38
